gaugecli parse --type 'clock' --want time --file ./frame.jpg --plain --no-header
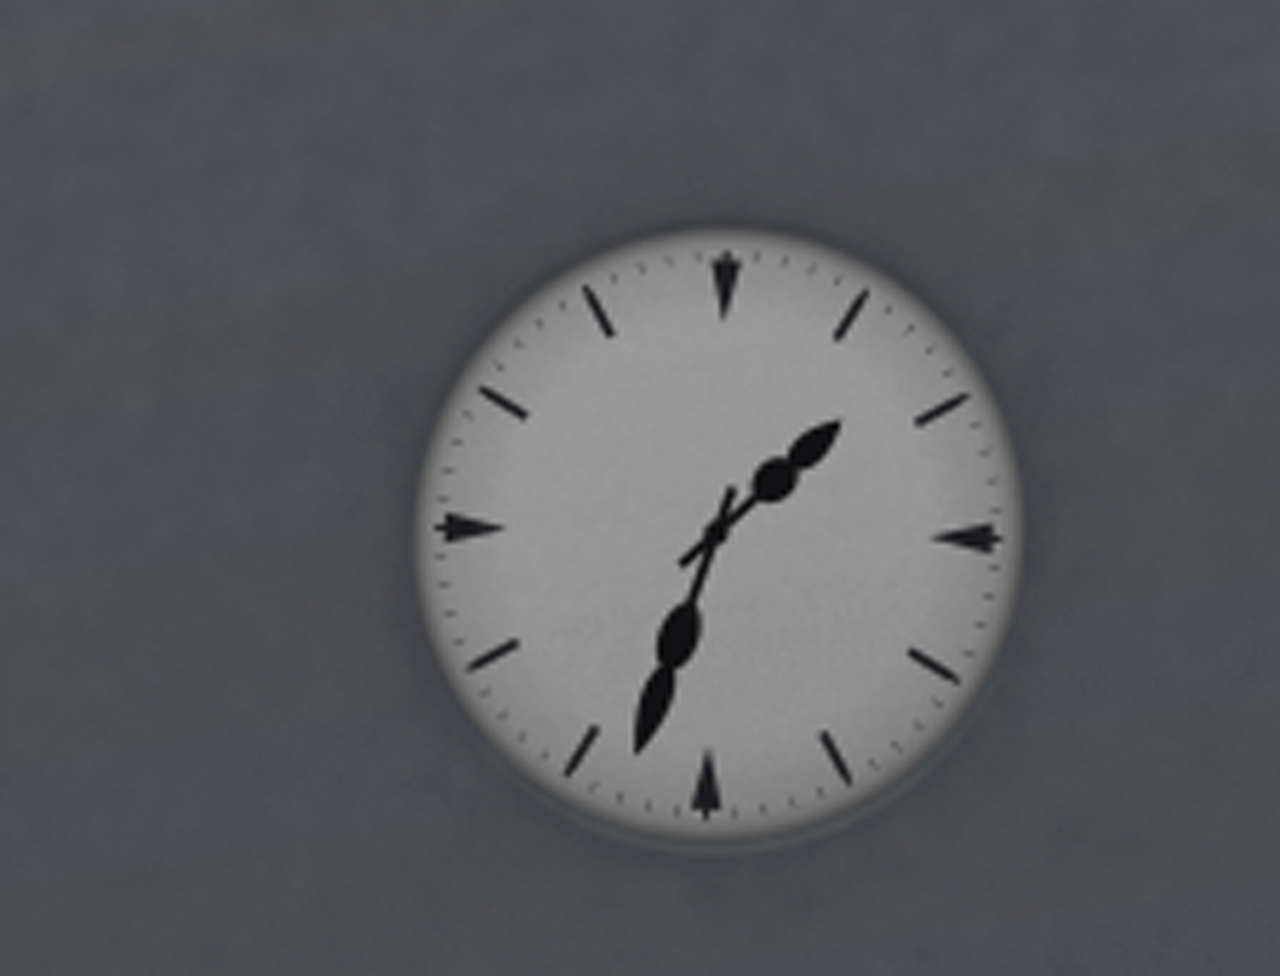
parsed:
1:33
